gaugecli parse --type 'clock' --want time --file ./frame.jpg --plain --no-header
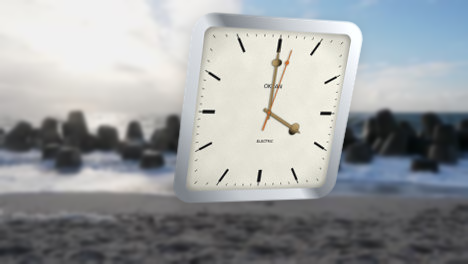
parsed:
4:00:02
